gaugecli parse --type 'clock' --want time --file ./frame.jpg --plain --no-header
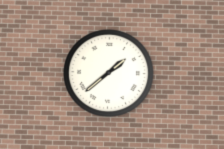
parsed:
1:38
